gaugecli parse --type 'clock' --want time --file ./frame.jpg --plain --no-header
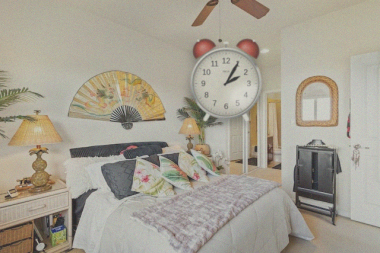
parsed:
2:05
